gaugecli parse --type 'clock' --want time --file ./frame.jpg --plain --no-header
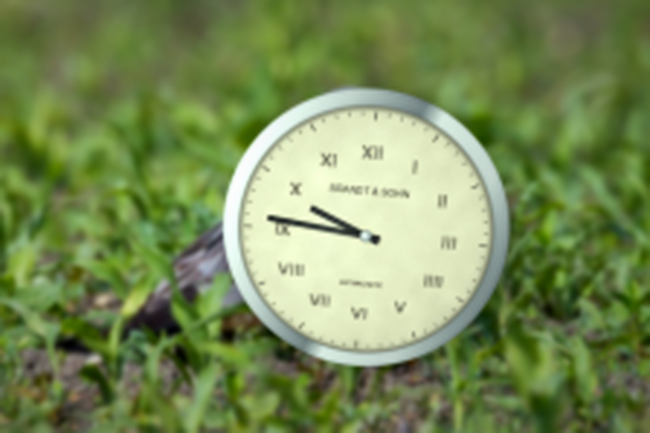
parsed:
9:46
